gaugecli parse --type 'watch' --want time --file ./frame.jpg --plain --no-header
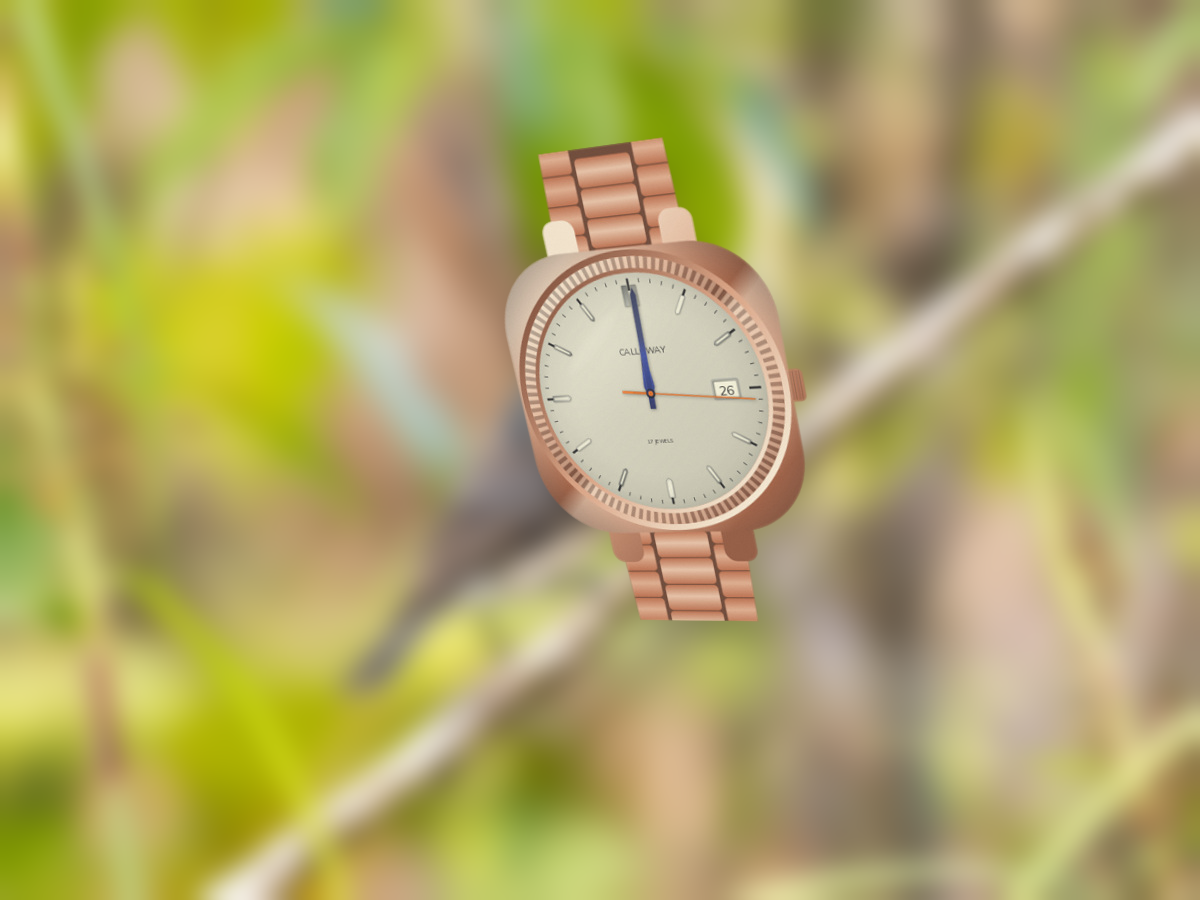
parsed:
12:00:16
